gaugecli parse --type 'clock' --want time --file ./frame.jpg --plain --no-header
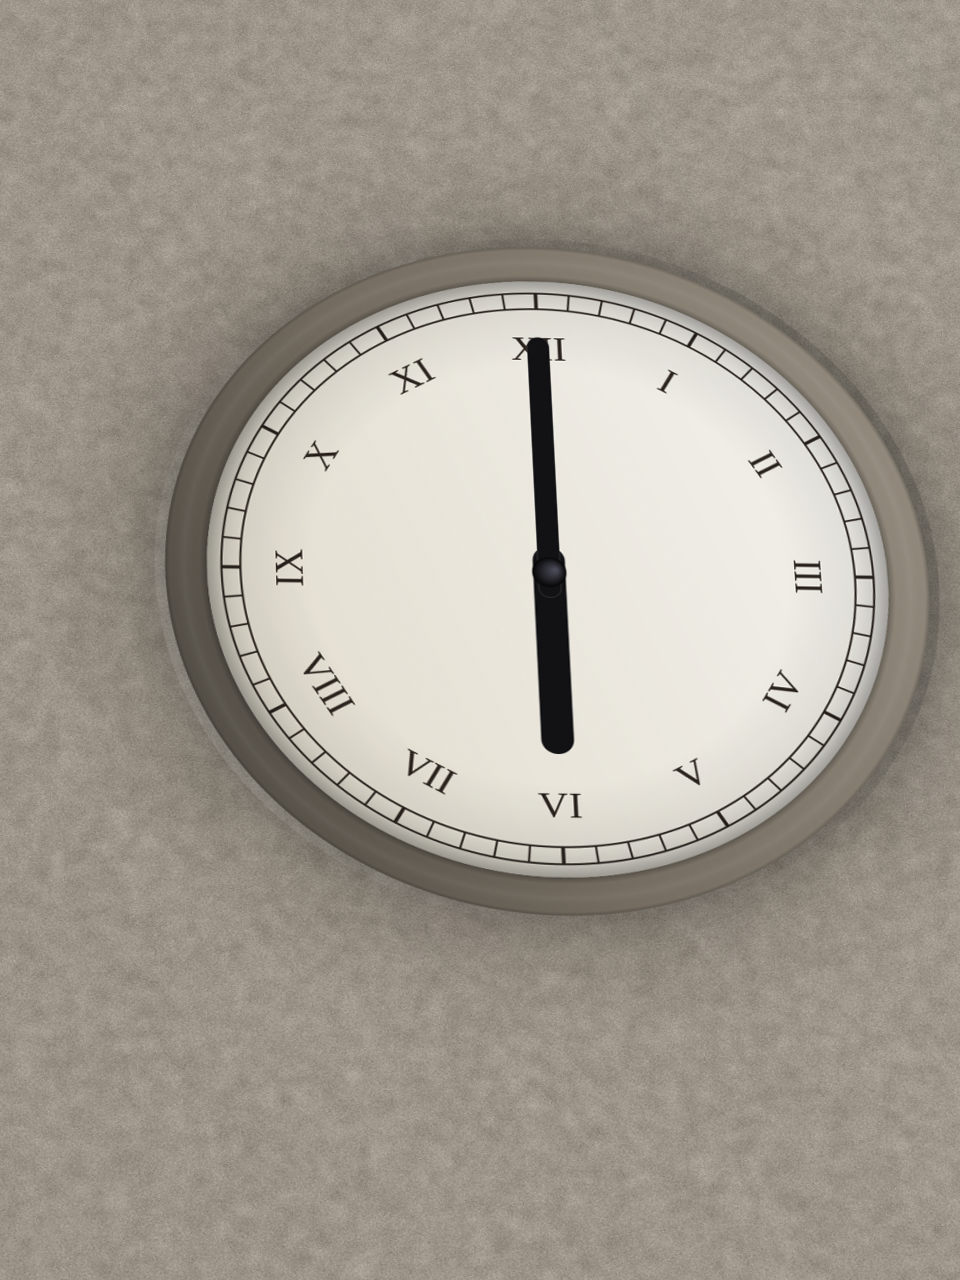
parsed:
6:00
